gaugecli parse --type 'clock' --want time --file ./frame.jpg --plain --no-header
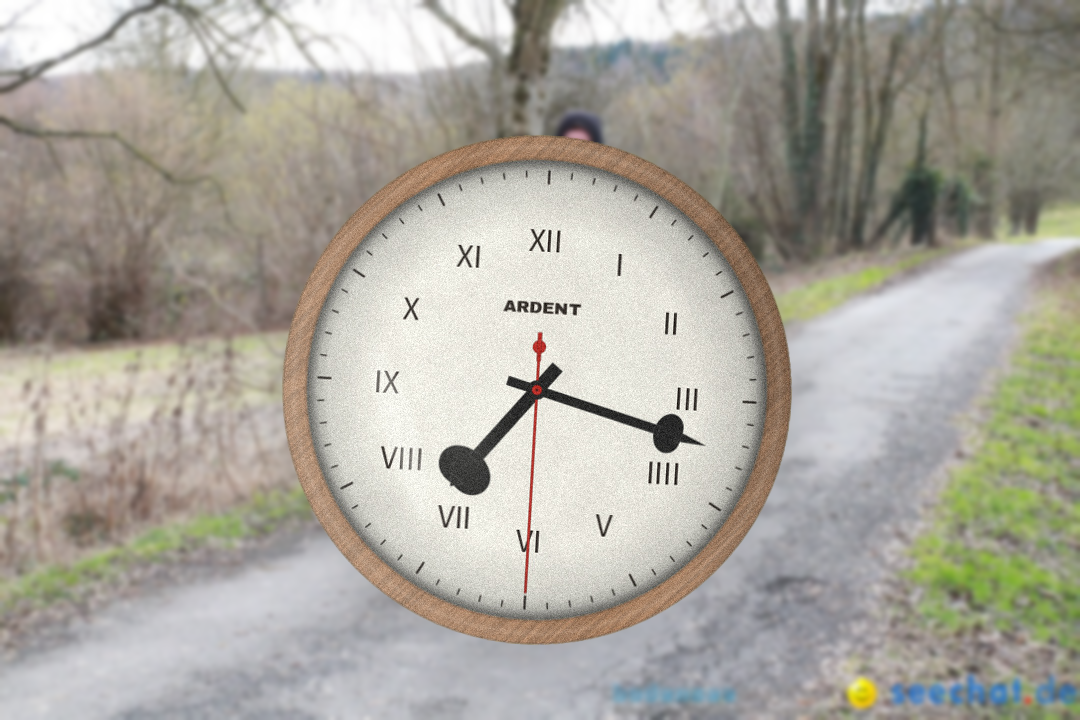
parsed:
7:17:30
